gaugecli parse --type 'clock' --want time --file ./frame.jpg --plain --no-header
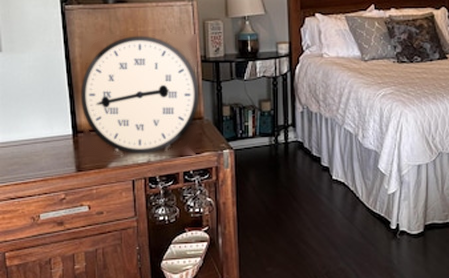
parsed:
2:43
